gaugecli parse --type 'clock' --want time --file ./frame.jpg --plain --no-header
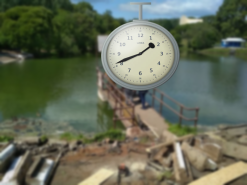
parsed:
1:41
